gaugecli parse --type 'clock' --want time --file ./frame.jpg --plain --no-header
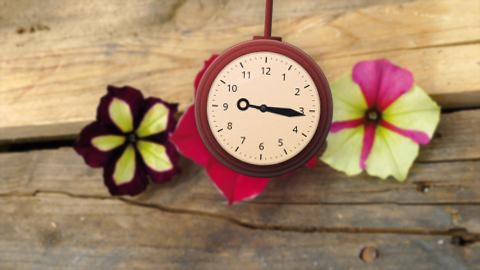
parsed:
9:16
